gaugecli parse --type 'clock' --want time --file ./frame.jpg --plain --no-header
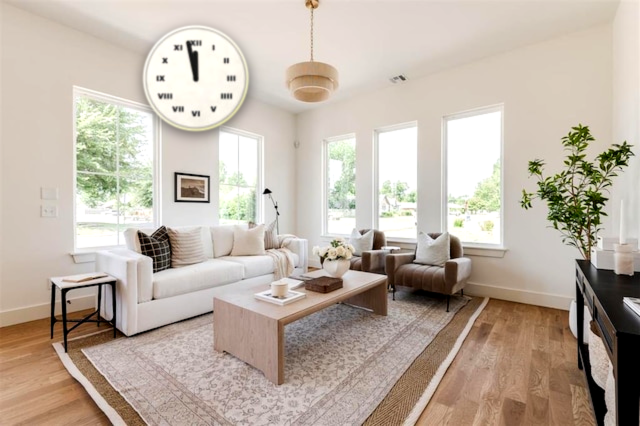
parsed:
11:58
